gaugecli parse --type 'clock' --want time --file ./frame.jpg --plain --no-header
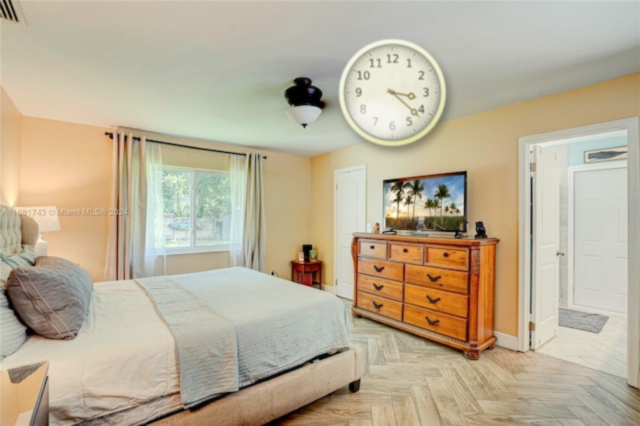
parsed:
3:22
